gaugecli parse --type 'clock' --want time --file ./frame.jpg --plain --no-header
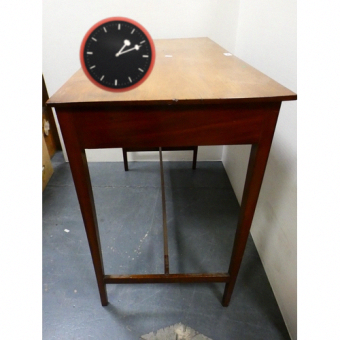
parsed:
1:11
